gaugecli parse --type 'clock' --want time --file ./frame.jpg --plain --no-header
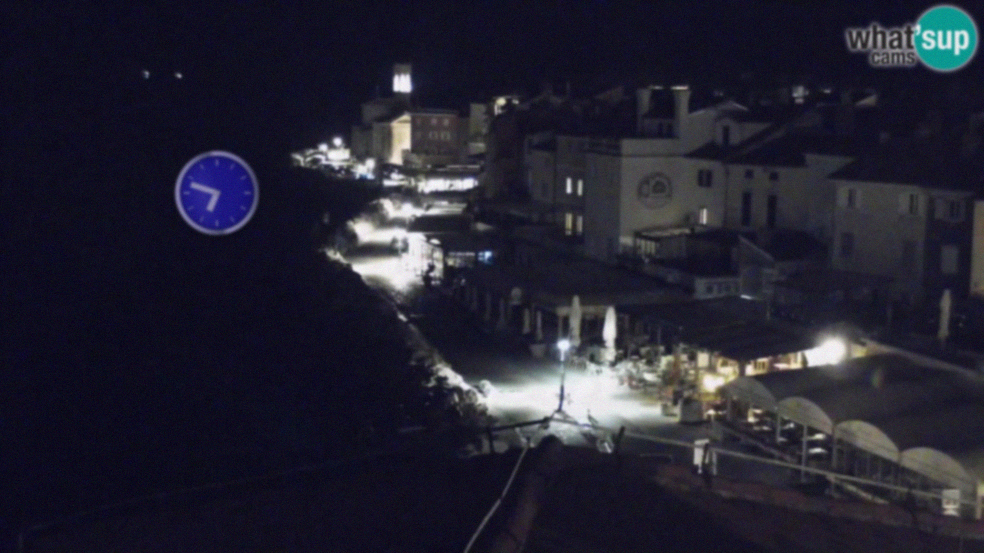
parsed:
6:48
